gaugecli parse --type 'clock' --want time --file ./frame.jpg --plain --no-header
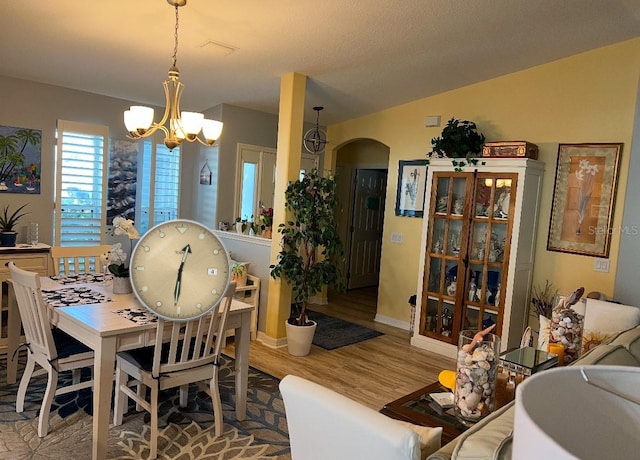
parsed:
12:31
